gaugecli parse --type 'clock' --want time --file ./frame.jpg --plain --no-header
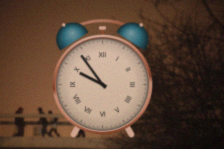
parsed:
9:54
